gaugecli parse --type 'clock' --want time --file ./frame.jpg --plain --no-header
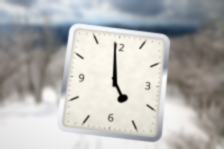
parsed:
4:59
